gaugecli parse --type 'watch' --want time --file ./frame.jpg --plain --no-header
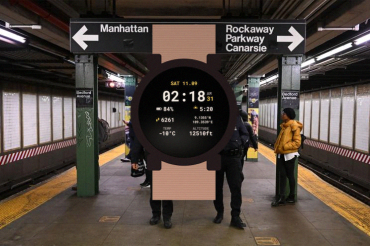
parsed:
2:18
